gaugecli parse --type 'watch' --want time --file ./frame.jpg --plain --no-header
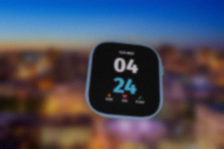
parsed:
4:24
